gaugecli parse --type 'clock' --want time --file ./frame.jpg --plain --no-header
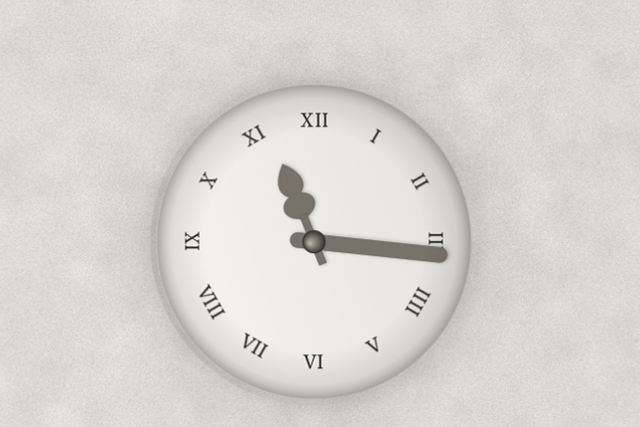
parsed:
11:16
